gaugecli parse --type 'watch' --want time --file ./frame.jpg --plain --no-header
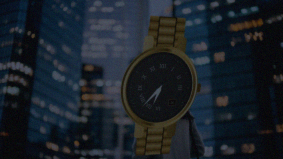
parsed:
6:37
